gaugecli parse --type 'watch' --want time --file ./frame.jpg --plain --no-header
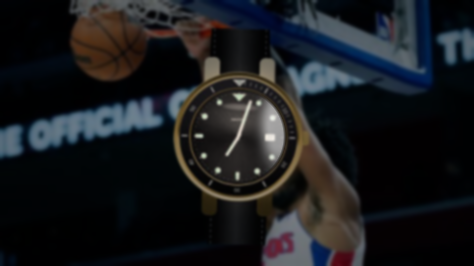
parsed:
7:03
